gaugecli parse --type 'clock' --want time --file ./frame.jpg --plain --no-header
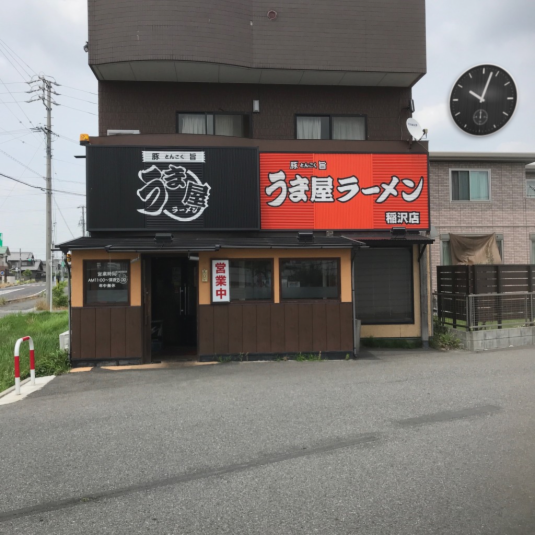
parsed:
10:03
